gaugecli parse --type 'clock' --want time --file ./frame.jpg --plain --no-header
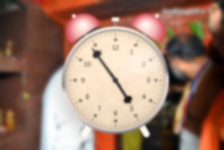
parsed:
4:54
